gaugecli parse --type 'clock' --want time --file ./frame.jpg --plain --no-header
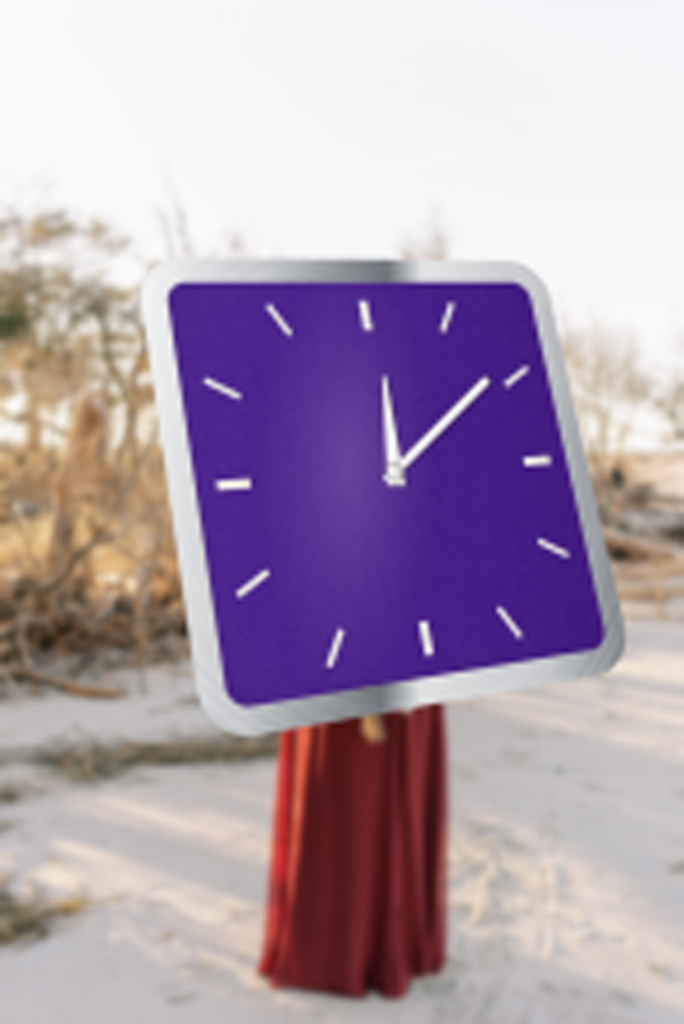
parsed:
12:09
